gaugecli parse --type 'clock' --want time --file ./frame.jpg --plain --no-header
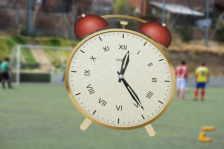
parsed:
12:24
